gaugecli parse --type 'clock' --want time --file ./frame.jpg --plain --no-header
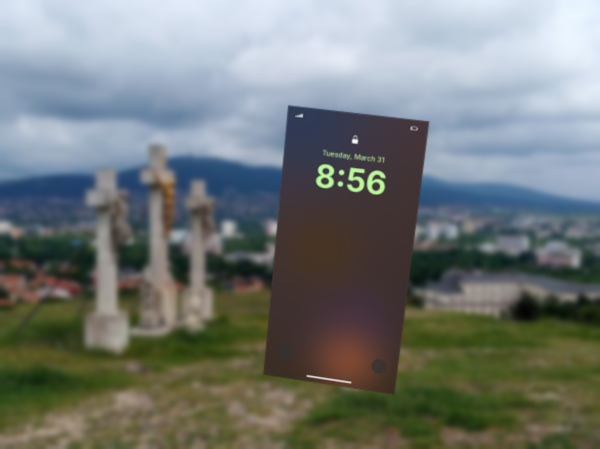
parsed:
8:56
